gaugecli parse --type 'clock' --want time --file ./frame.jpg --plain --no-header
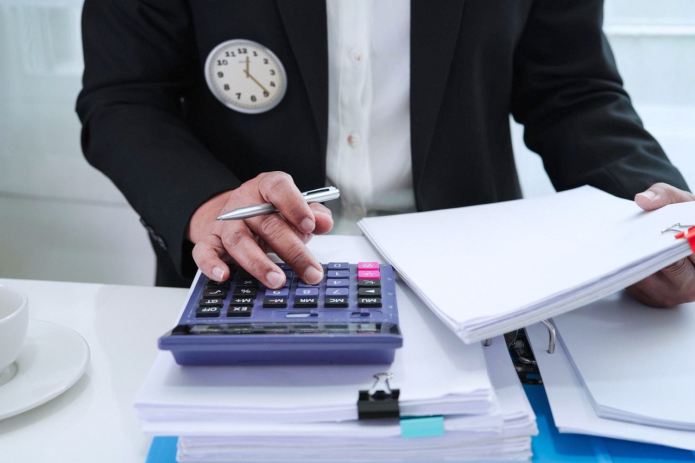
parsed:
12:24
